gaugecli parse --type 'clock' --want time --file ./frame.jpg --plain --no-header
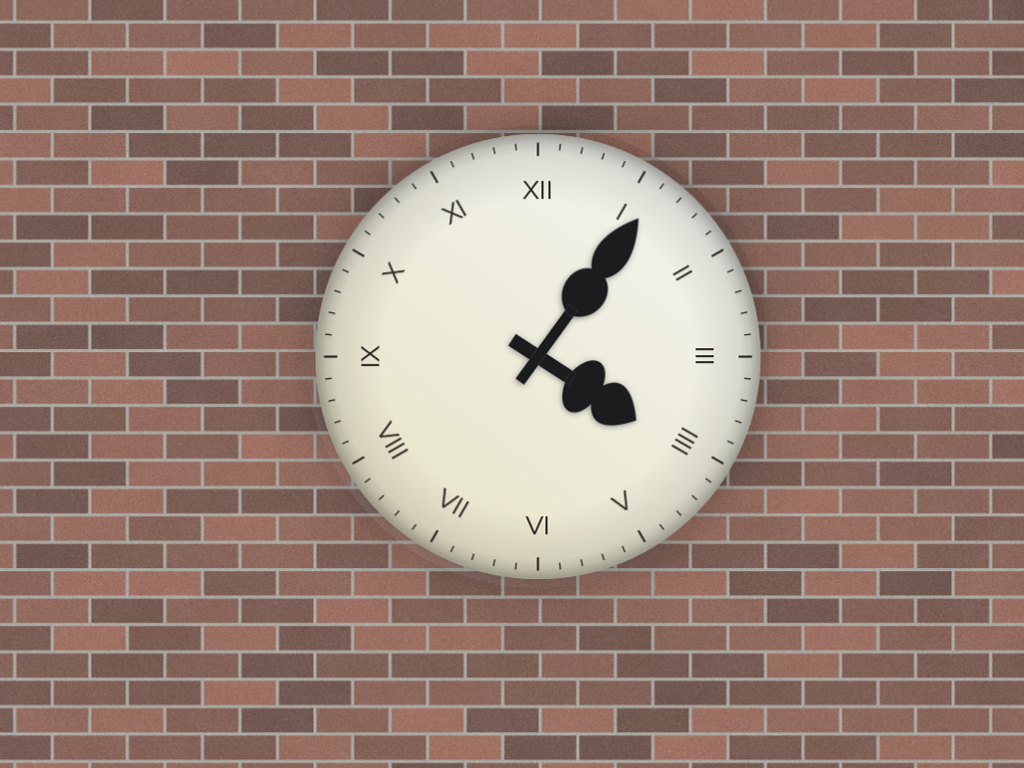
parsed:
4:06
